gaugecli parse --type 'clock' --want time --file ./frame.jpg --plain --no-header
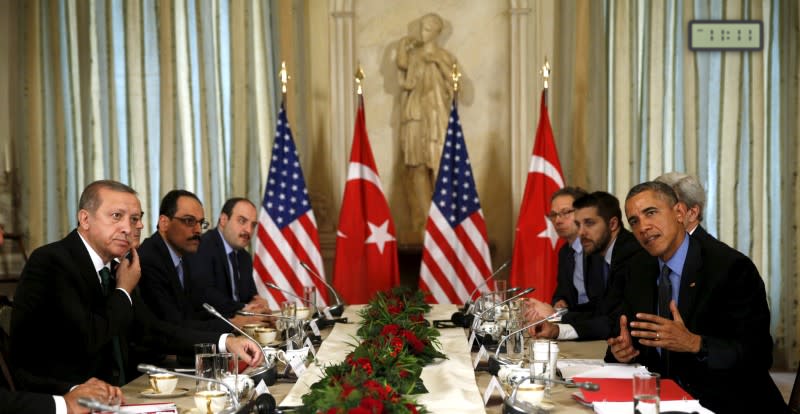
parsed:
11:11
